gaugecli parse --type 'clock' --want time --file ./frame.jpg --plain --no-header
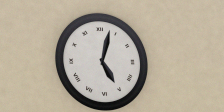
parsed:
5:03
